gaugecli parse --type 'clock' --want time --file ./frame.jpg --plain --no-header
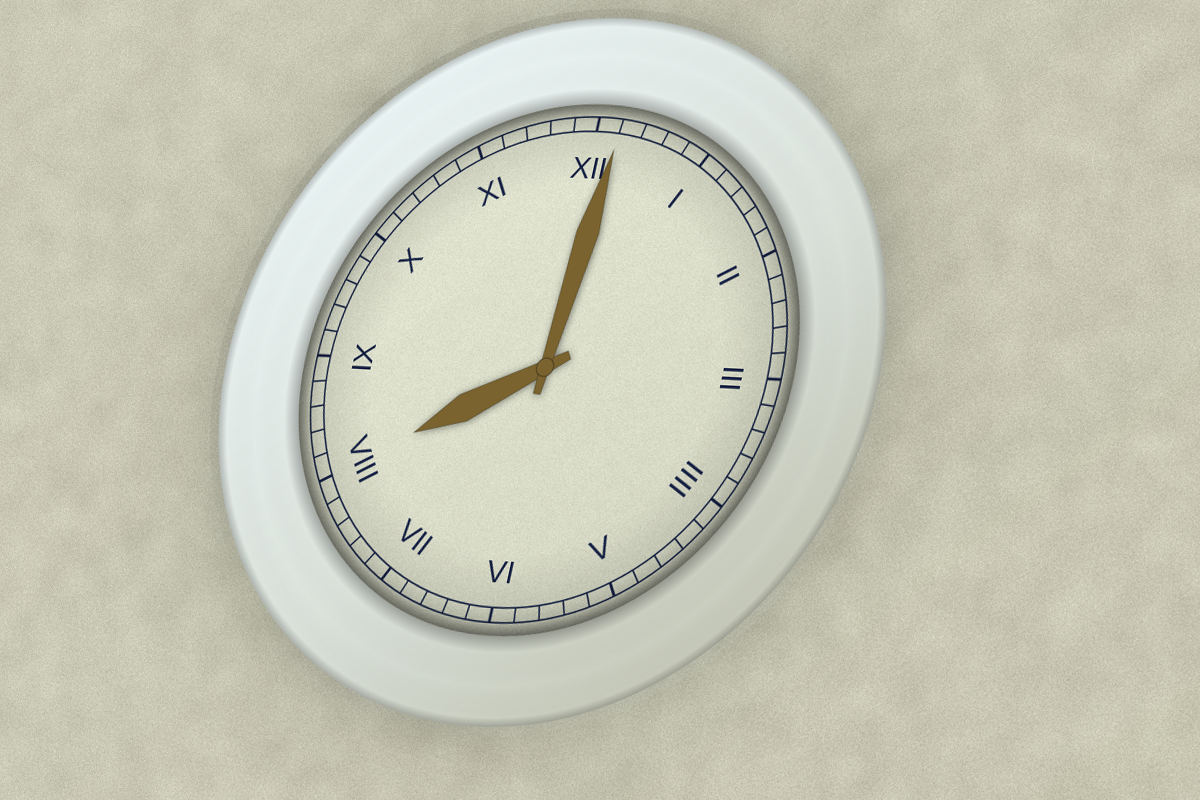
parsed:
8:01
